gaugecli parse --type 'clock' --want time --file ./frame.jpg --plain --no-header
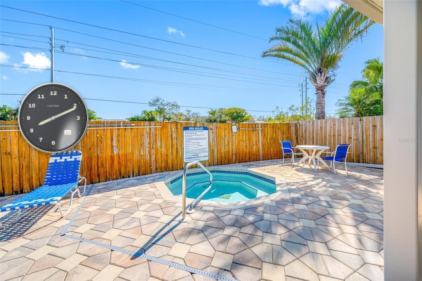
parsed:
8:11
